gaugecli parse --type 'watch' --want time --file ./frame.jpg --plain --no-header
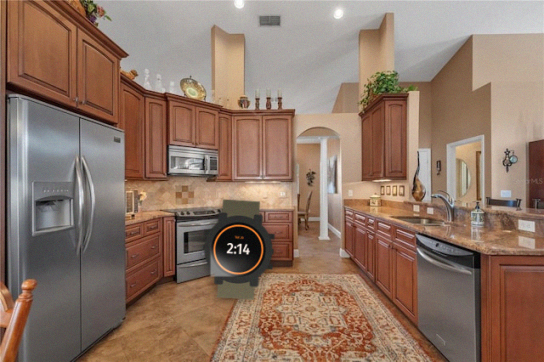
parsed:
2:14
